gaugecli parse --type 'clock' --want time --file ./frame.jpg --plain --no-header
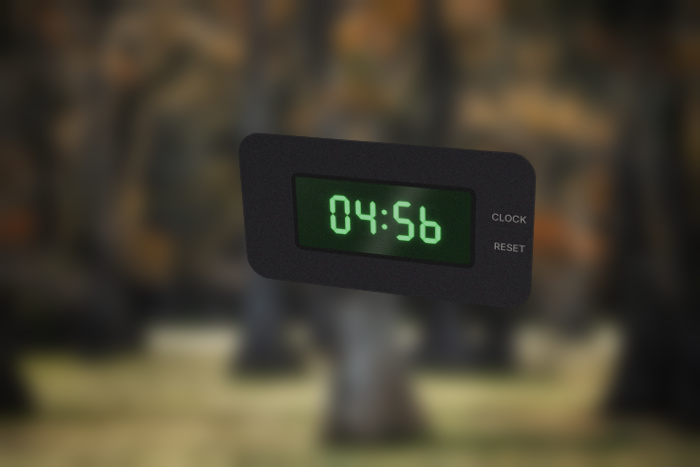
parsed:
4:56
